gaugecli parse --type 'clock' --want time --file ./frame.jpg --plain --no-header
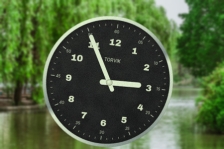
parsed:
2:55
